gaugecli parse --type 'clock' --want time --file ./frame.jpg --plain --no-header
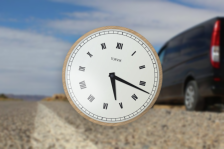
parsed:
5:17
